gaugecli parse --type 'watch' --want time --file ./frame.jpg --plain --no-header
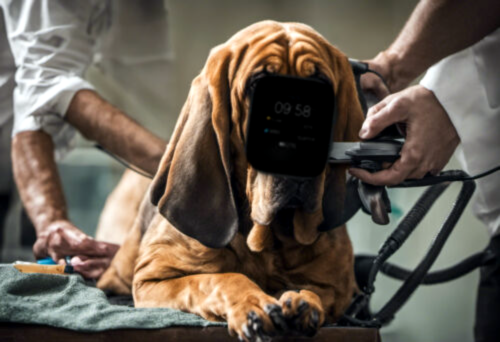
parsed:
9:58
